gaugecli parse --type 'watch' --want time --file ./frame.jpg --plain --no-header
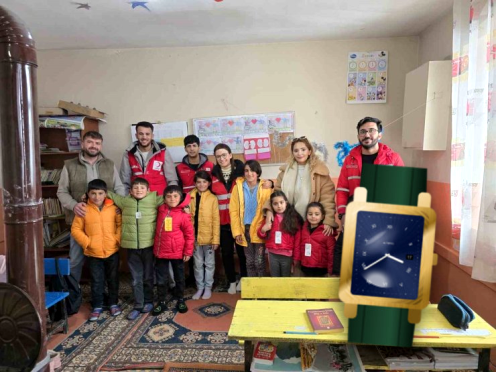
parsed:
3:39
